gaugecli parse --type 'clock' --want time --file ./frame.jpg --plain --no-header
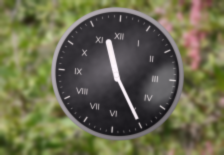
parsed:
11:25
